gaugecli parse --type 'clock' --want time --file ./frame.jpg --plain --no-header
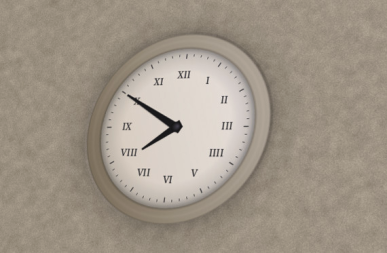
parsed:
7:50
